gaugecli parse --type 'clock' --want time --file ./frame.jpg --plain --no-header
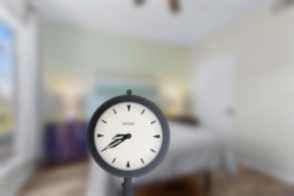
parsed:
8:40
